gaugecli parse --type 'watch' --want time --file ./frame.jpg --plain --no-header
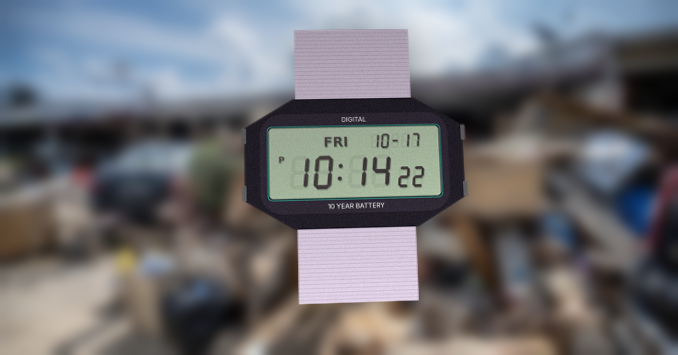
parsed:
10:14:22
